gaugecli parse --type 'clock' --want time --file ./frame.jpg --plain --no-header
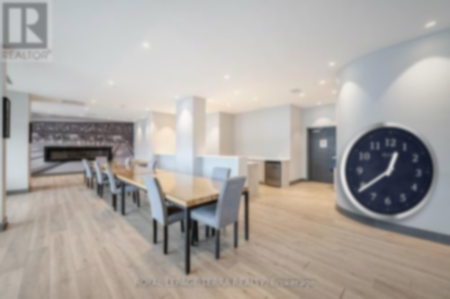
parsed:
12:39
